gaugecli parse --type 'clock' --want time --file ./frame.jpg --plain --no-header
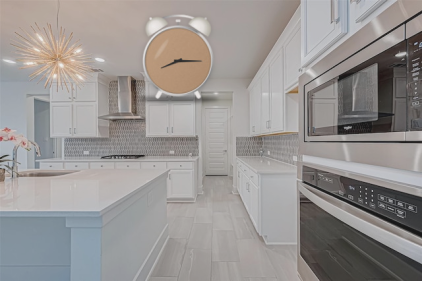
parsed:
8:15
